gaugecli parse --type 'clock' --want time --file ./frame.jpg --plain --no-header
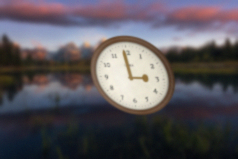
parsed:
2:59
